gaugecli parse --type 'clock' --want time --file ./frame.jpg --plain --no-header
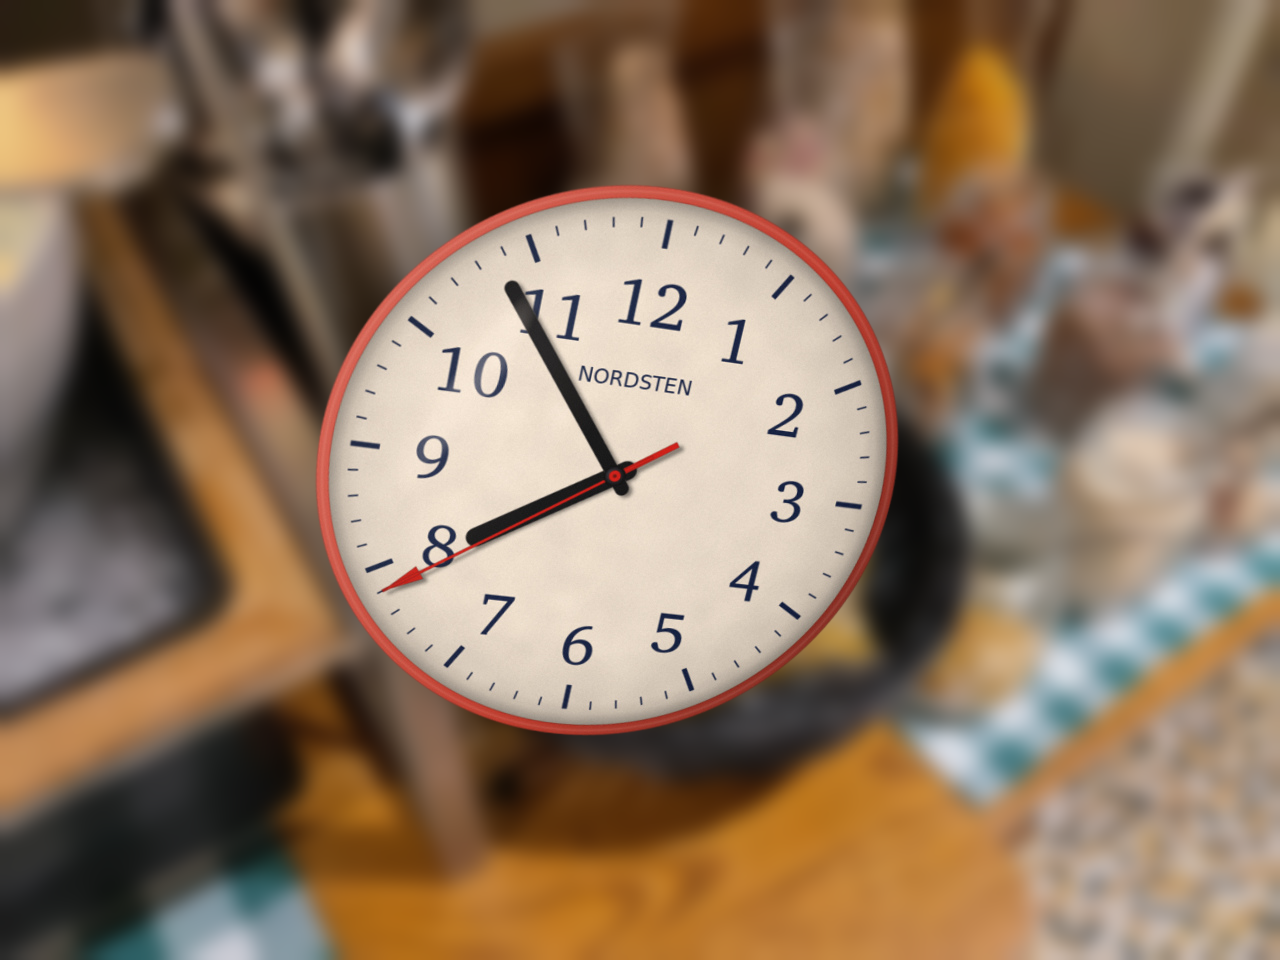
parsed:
7:53:39
